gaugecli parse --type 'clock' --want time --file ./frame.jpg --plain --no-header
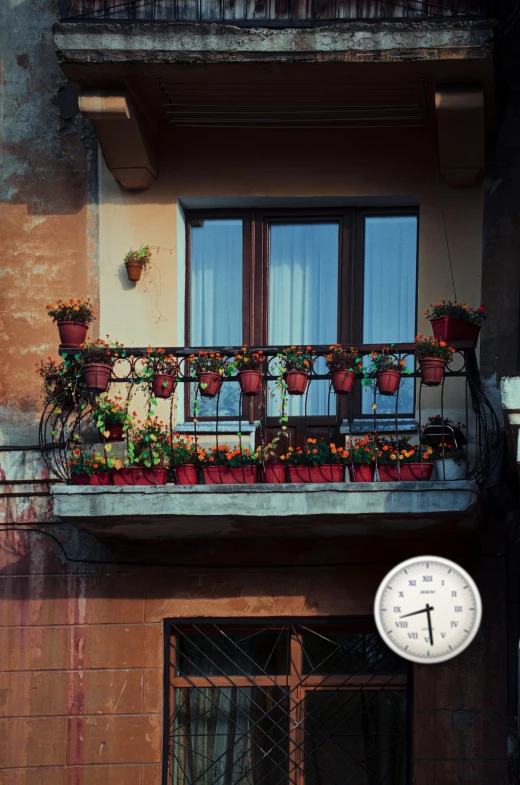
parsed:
8:29
